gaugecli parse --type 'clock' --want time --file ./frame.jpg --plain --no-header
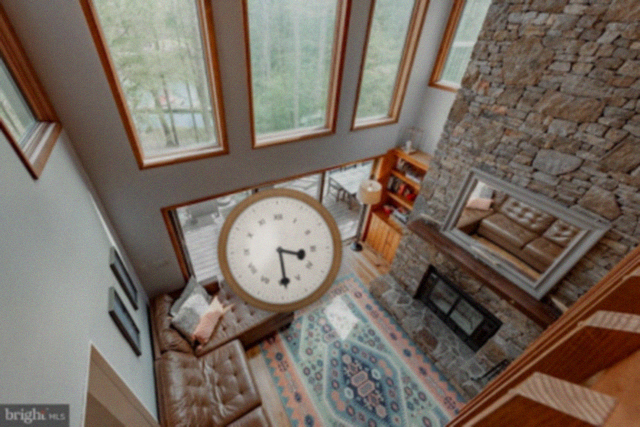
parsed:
3:29
